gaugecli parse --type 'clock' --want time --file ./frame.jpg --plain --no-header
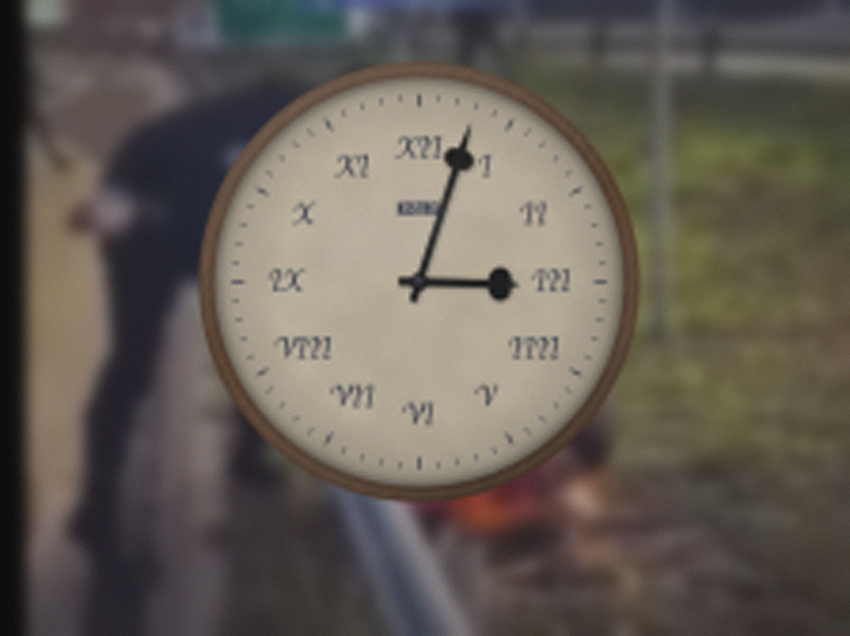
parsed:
3:03
